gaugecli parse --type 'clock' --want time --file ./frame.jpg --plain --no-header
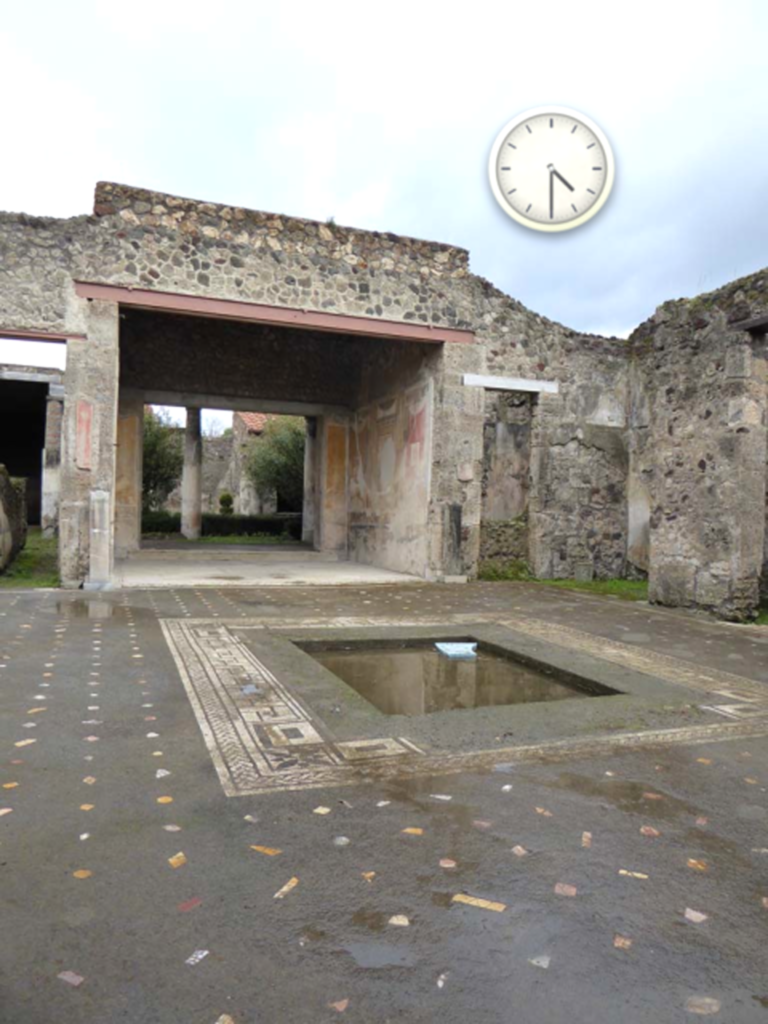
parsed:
4:30
